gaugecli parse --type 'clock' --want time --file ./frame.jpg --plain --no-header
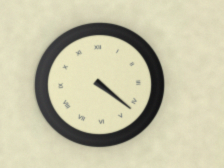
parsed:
4:22
